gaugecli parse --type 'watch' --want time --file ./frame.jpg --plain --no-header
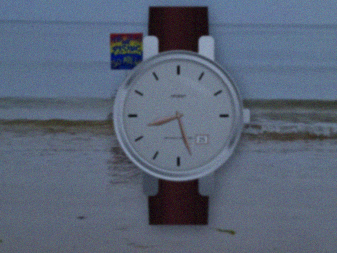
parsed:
8:27
